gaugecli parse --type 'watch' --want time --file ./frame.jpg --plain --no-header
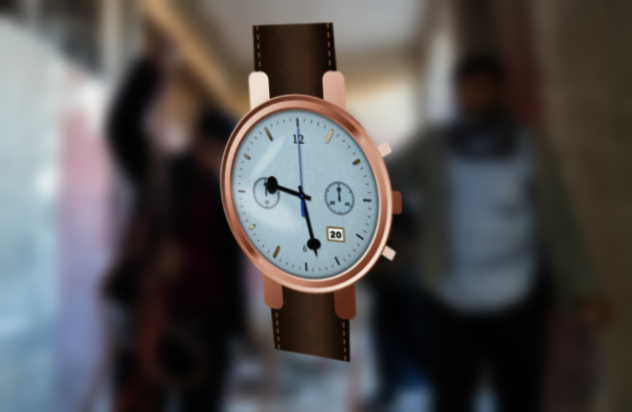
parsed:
9:28
